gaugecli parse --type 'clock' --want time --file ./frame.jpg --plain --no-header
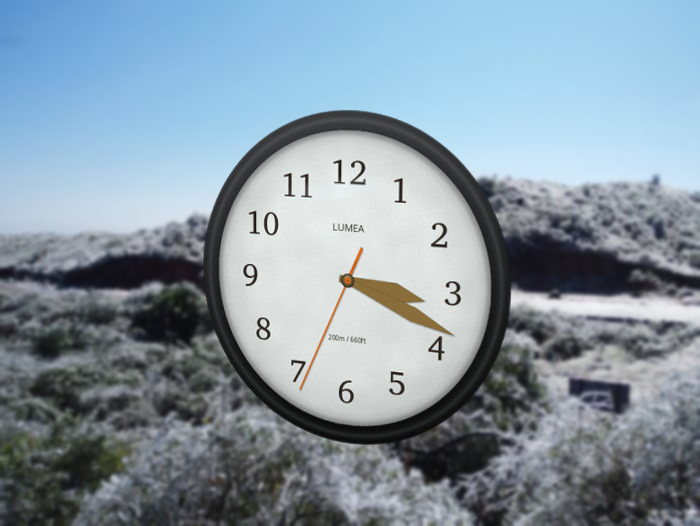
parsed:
3:18:34
